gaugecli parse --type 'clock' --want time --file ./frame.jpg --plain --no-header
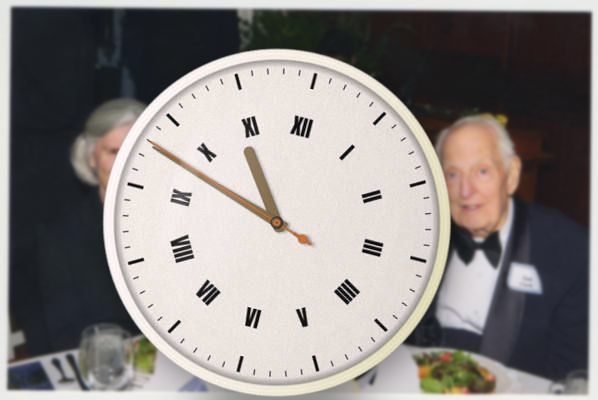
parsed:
10:47:48
